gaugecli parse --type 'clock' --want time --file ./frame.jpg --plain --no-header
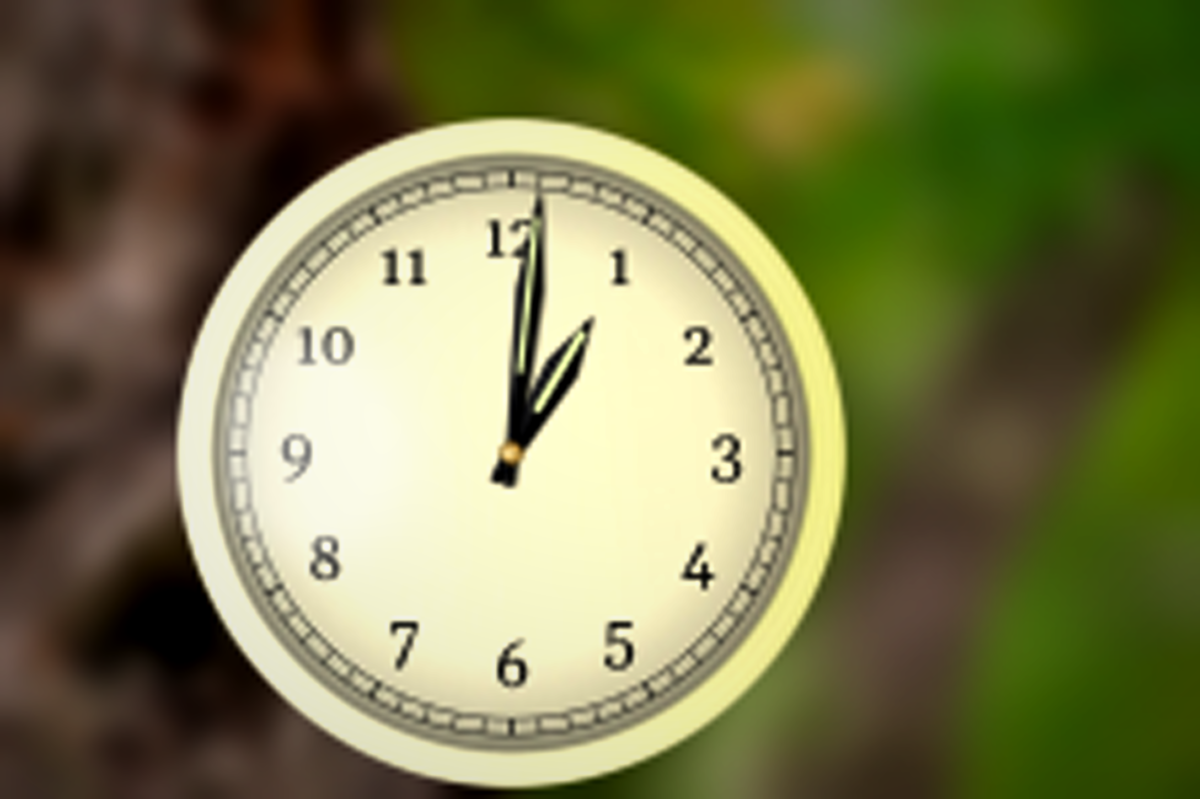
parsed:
1:01
